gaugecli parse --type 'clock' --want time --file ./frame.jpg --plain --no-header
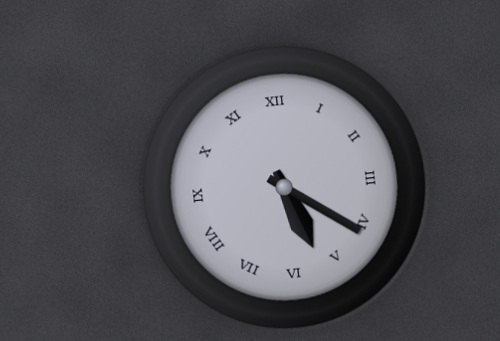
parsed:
5:21
